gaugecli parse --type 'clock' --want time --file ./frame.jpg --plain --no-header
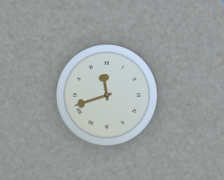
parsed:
11:42
